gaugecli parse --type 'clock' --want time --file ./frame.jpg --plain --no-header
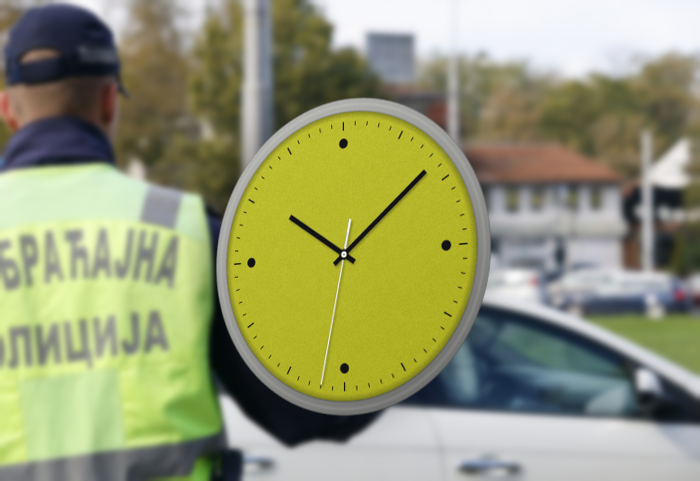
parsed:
10:08:32
